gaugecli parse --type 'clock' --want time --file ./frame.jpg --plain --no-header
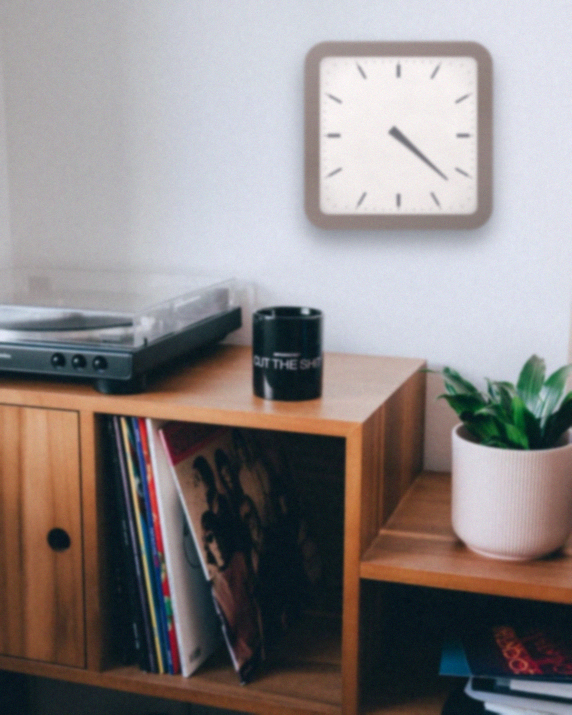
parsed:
4:22
